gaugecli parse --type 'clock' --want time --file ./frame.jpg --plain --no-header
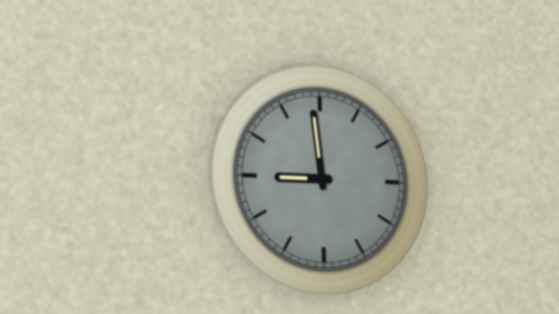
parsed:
8:59
